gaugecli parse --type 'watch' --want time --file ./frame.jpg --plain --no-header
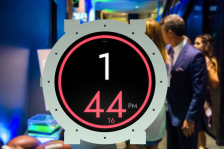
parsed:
1:44:16
